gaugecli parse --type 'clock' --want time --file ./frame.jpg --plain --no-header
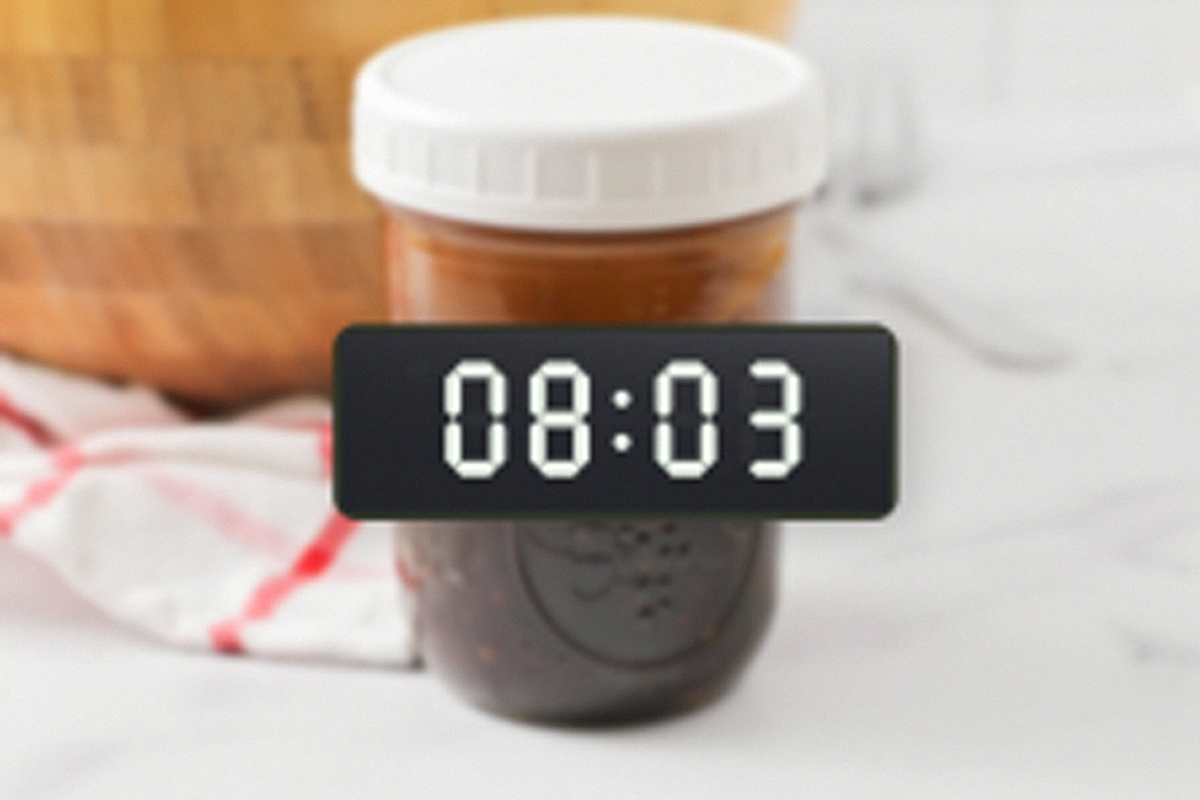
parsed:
8:03
